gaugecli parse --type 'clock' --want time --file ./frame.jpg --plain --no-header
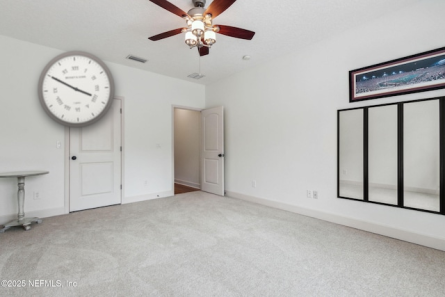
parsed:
3:50
